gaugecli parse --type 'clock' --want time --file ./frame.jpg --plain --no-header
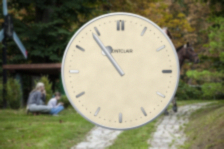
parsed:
10:54
